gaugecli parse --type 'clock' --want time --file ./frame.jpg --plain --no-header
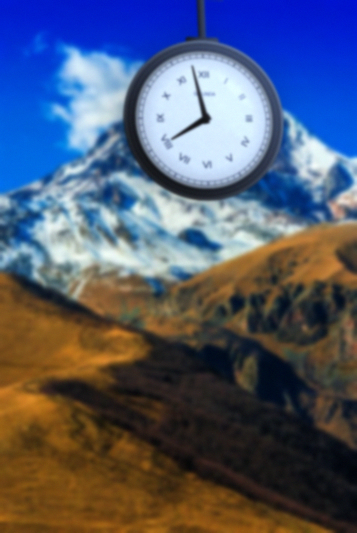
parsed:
7:58
